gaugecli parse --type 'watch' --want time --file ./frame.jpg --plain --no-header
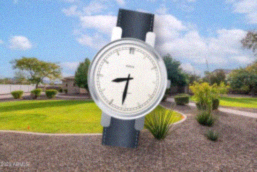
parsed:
8:31
